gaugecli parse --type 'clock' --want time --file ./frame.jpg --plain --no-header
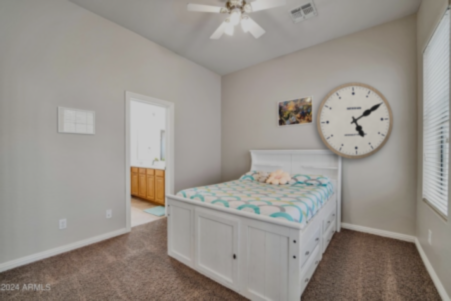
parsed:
5:10
